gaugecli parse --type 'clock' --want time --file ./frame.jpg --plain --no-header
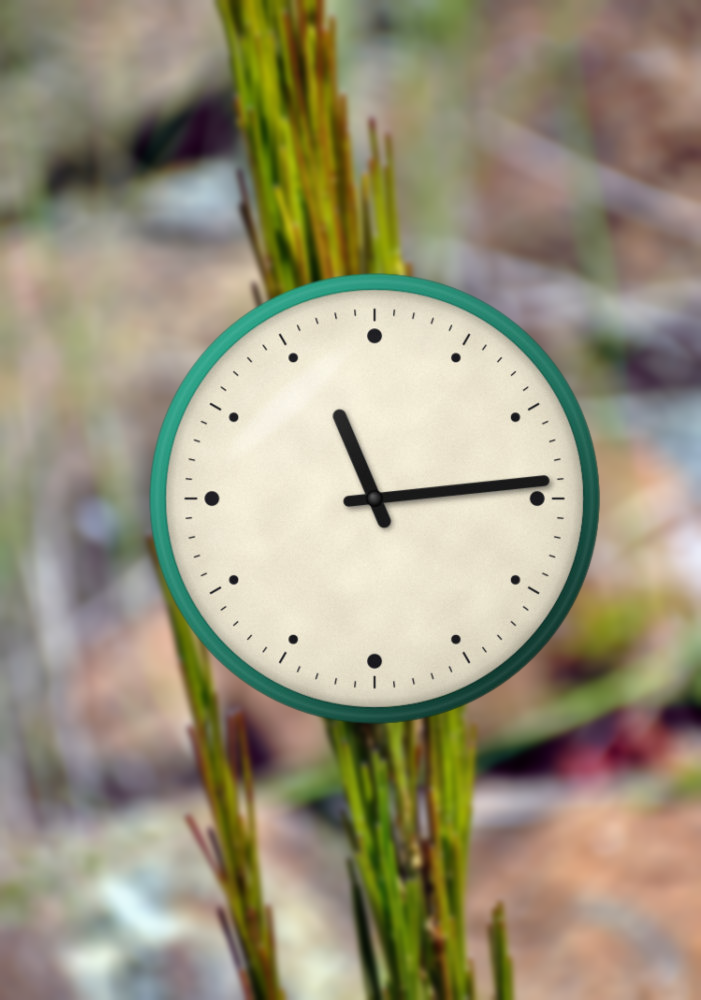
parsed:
11:14
